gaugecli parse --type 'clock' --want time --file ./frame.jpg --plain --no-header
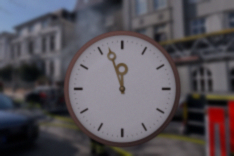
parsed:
11:57
